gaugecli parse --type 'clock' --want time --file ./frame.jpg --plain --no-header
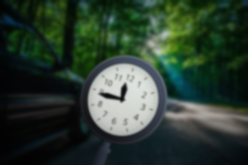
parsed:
11:44
